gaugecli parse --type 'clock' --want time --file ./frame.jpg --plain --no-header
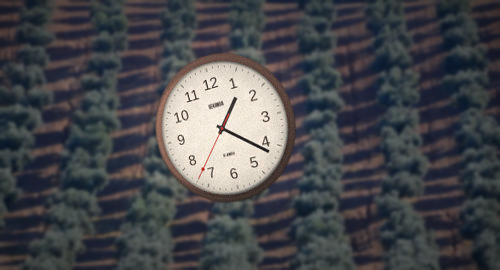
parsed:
1:21:37
